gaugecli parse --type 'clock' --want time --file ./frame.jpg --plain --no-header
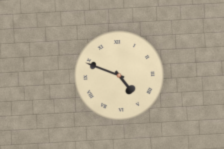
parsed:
4:49
